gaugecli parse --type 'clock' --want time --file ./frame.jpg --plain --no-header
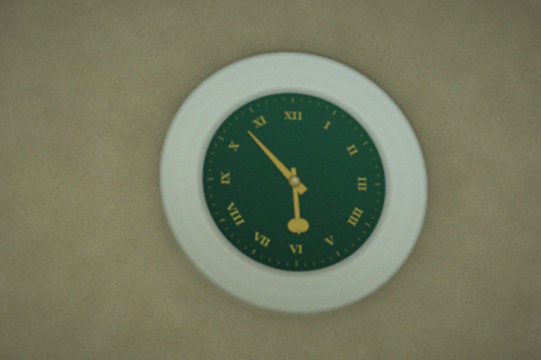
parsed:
5:53
